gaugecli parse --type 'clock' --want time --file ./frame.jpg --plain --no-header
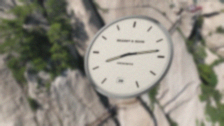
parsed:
8:13
